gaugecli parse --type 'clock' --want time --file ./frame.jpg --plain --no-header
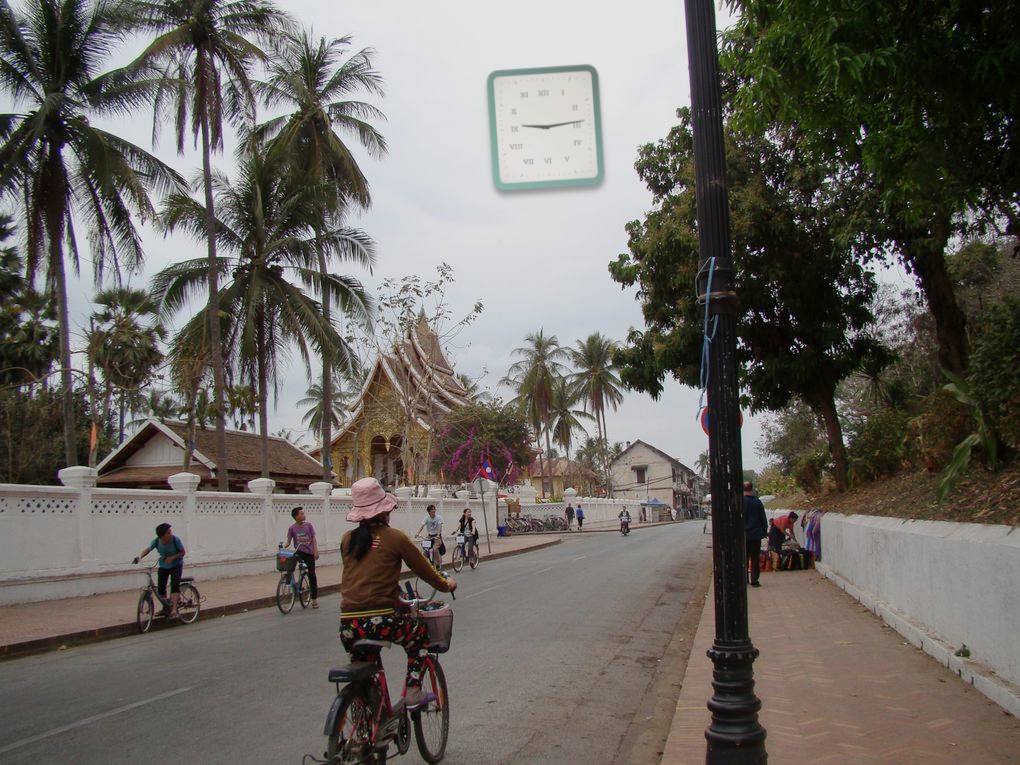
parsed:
9:14
